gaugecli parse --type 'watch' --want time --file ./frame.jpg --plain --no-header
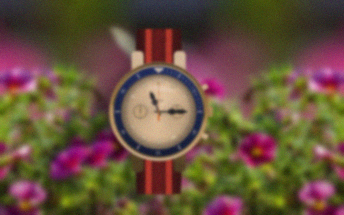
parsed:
11:15
